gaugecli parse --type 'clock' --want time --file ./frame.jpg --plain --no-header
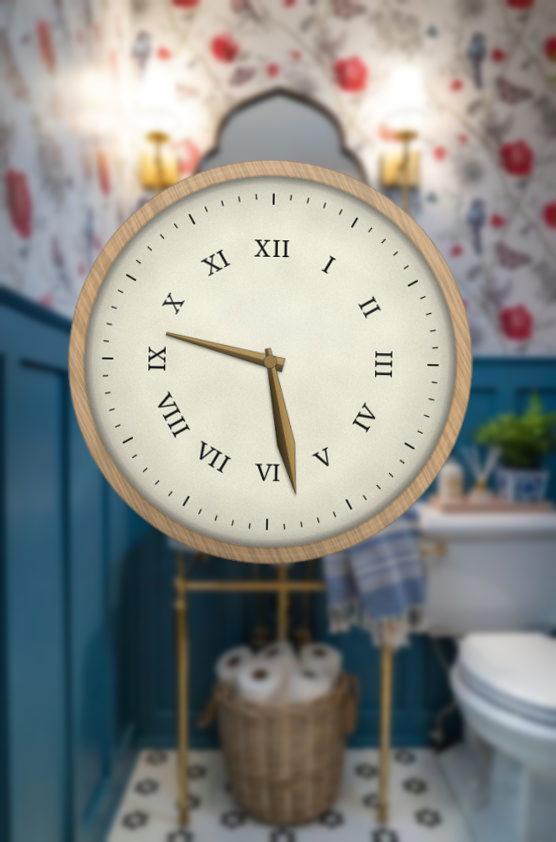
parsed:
9:28
